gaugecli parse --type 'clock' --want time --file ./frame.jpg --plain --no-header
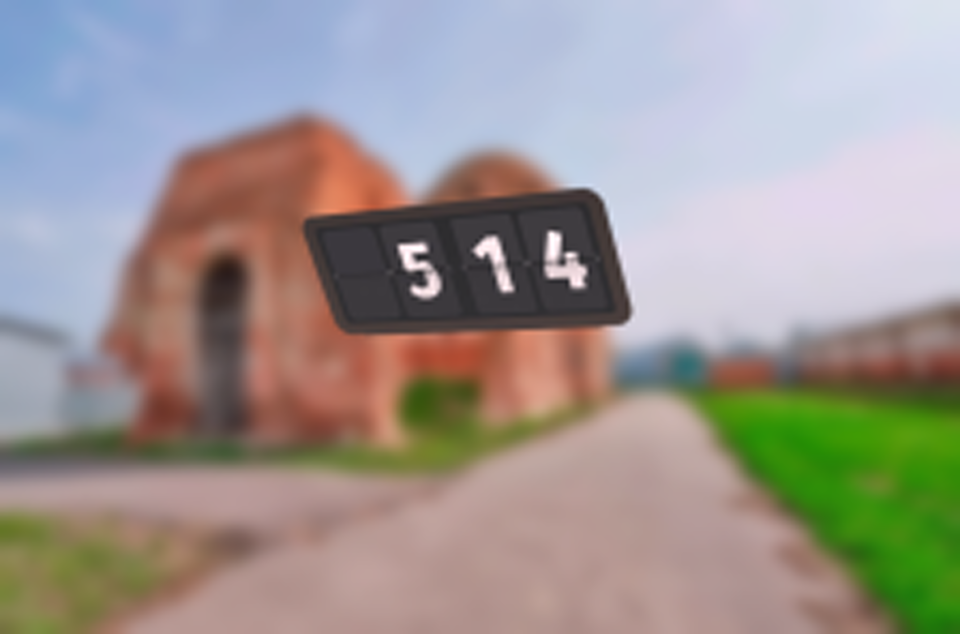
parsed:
5:14
